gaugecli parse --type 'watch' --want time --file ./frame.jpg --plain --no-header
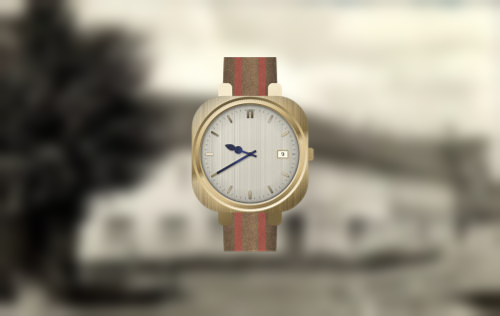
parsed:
9:40
